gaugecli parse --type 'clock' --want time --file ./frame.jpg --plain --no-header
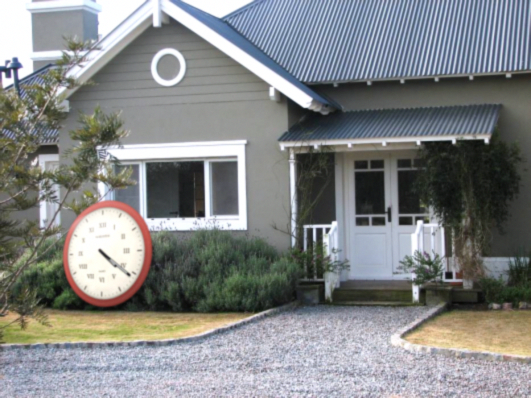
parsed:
4:21
